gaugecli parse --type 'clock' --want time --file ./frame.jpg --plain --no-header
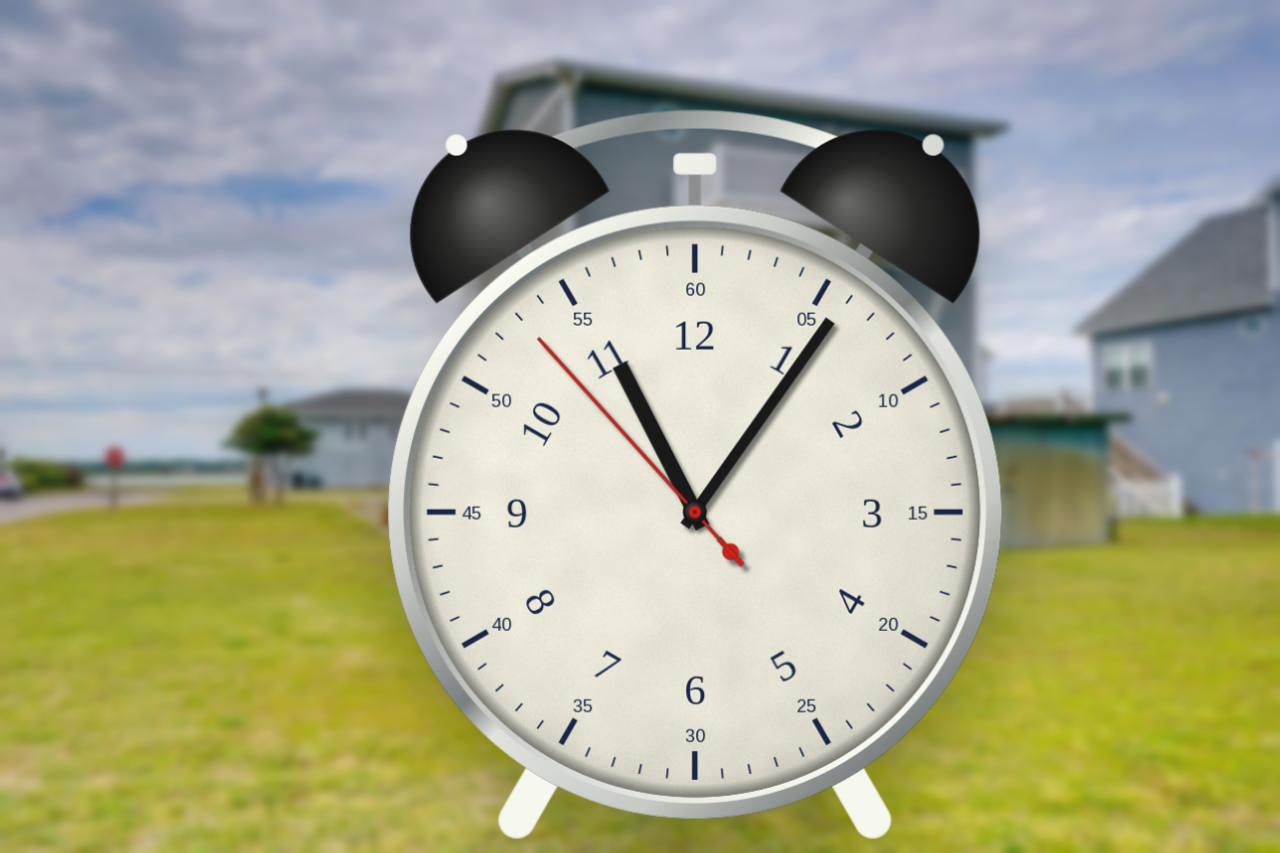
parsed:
11:05:53
